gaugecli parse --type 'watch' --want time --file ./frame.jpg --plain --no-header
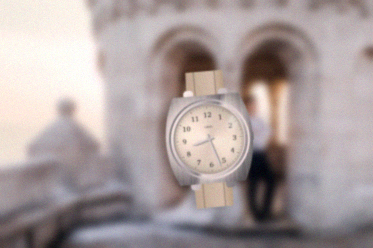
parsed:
8:27
